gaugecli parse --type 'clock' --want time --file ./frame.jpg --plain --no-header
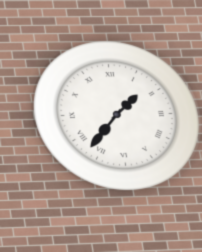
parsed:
1:37
